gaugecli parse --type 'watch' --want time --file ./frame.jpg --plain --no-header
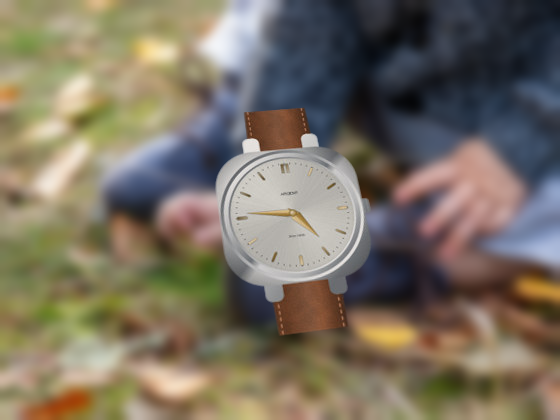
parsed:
4:46
